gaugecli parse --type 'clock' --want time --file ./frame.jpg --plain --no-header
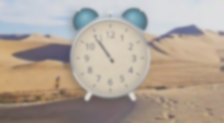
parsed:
10:54
